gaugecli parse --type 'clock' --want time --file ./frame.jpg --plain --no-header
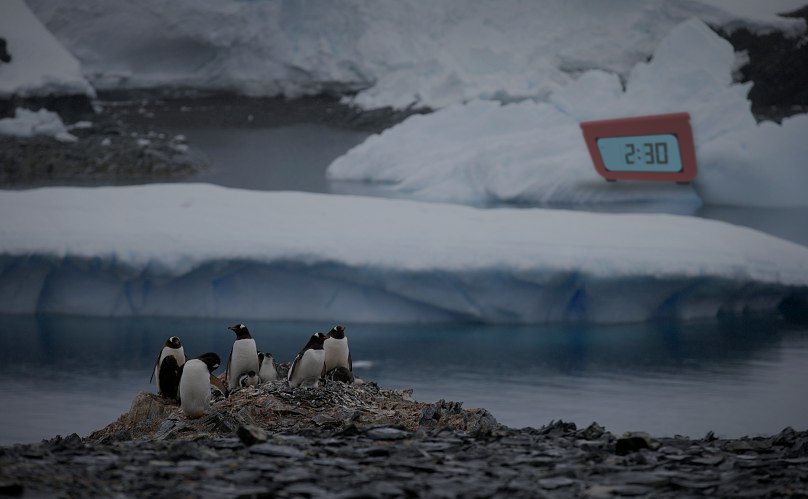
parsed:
2:30
